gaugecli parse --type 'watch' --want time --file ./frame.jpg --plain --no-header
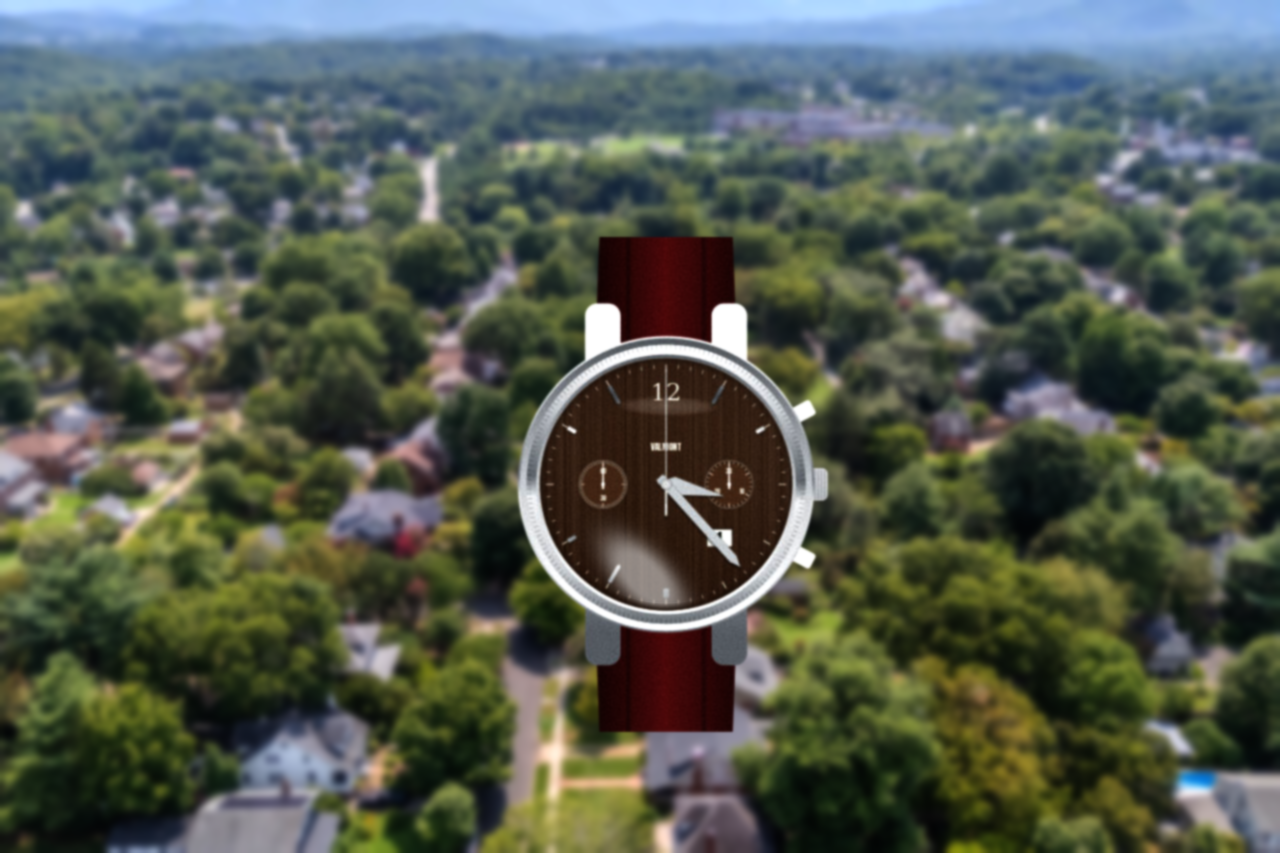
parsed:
3:23
